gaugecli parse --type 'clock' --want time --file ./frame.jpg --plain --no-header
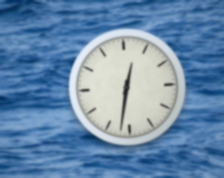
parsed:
12:32
